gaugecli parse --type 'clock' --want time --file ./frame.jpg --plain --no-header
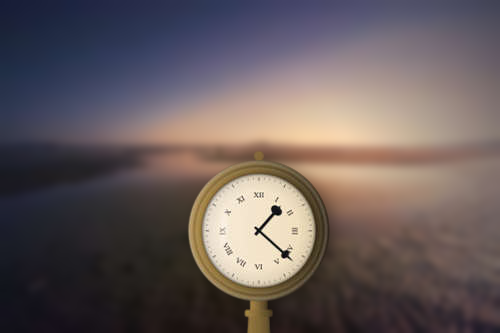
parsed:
1:22
